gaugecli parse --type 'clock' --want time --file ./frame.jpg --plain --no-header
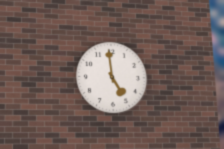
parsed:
4:59
